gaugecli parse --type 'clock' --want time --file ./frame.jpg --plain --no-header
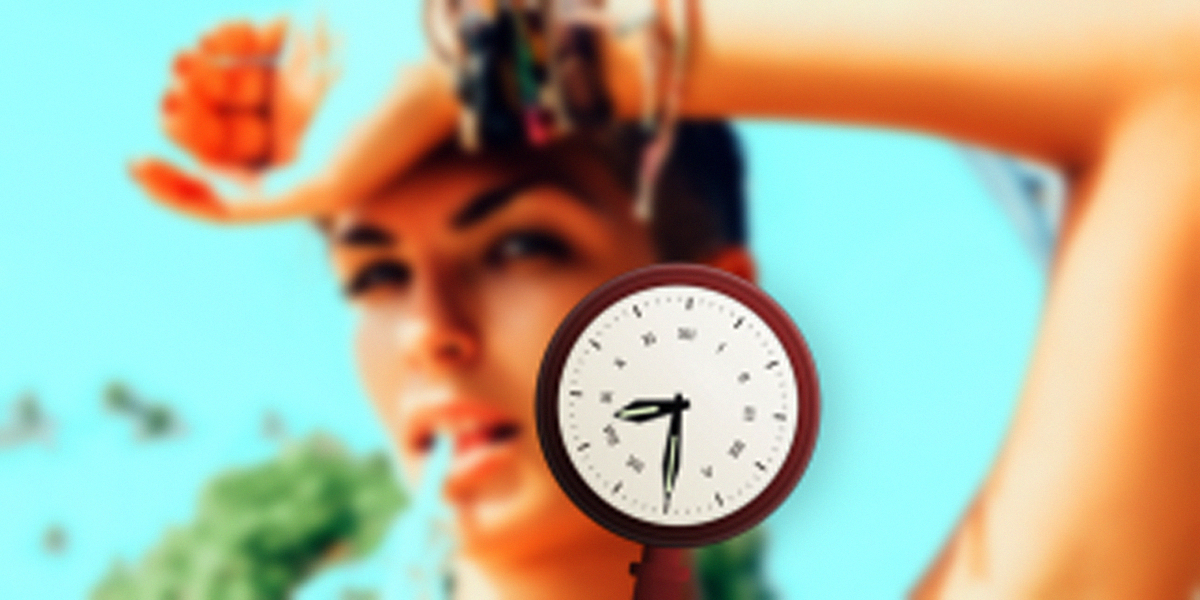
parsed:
8:30
